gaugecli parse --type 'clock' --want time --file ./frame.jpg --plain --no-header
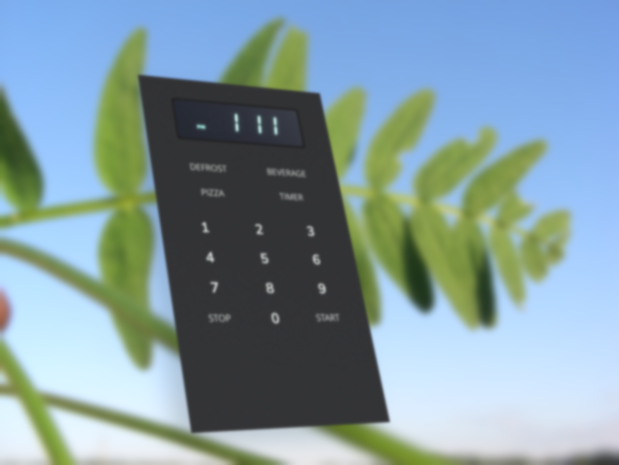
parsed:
1:11
